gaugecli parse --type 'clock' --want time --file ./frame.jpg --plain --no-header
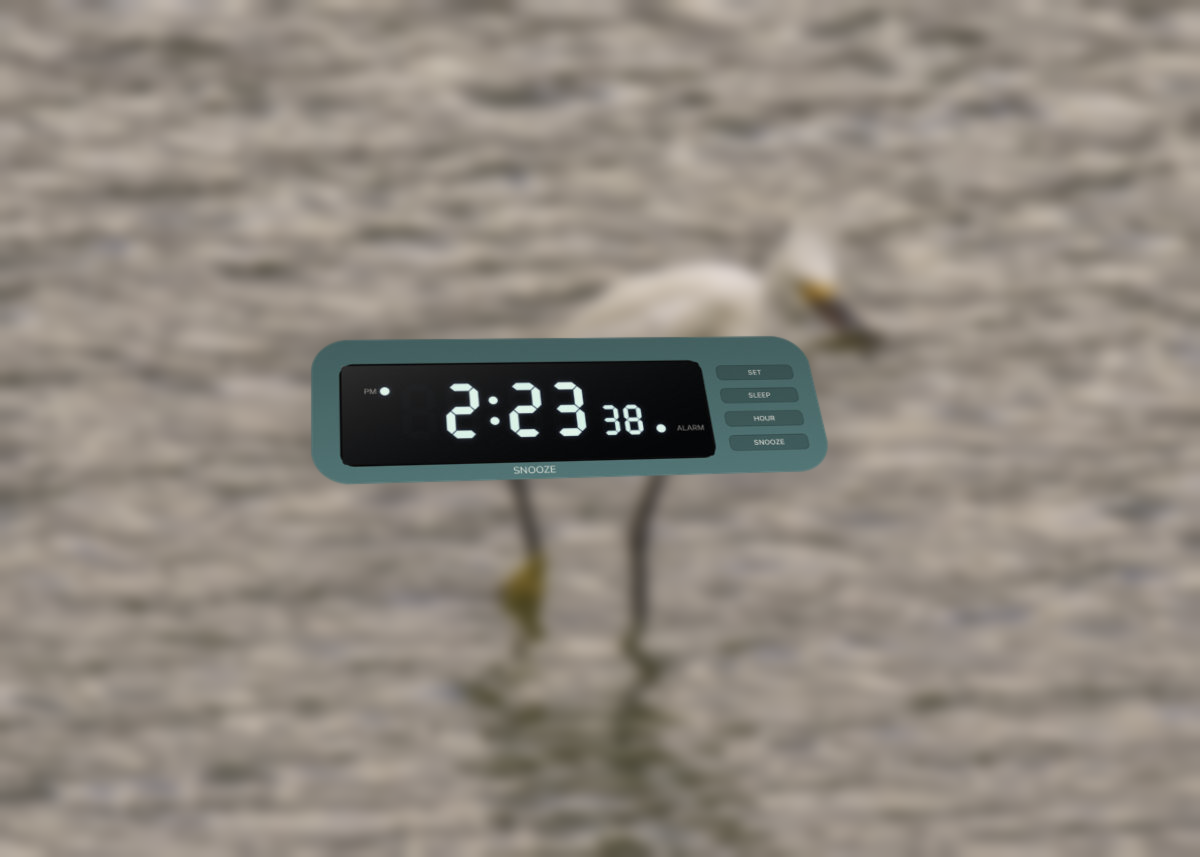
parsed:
2:23:38
